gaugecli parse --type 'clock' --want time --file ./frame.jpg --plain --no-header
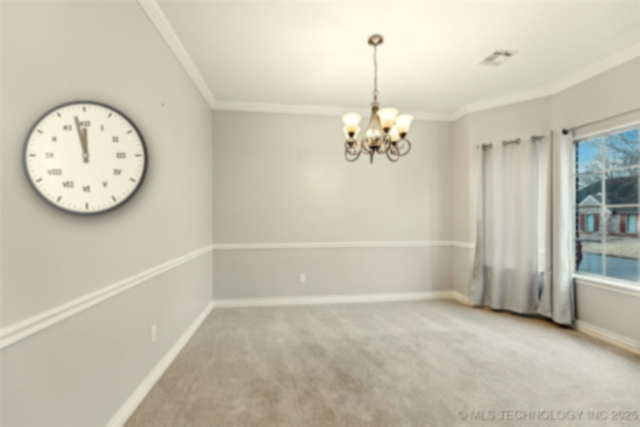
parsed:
11:58
